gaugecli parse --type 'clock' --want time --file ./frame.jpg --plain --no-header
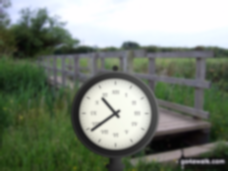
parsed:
10:39
